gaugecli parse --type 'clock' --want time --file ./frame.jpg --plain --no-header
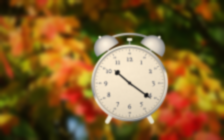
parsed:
10:21
